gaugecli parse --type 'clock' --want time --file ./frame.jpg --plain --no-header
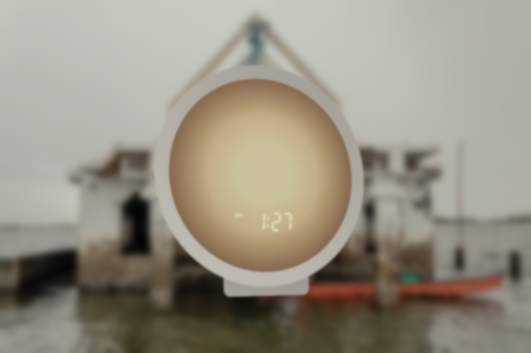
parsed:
1:27
